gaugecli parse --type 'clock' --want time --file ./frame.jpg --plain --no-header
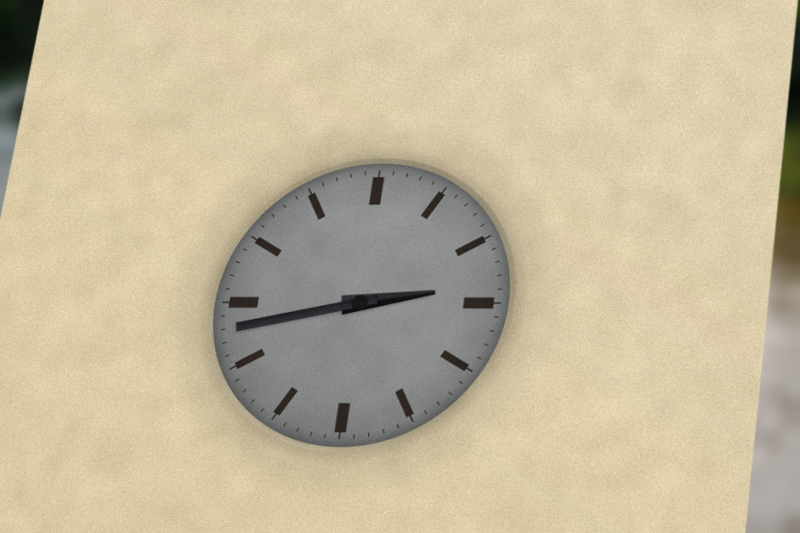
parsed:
2:43
